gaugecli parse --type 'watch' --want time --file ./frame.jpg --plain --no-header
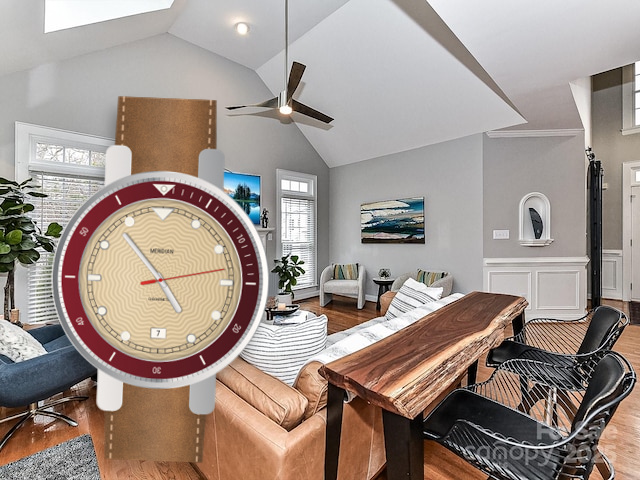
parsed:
4:53:13
